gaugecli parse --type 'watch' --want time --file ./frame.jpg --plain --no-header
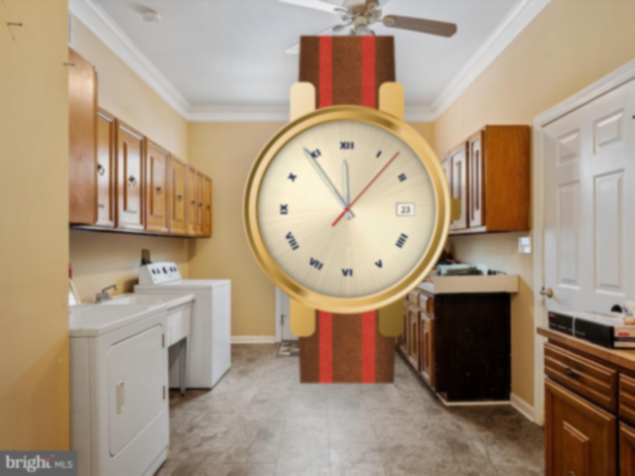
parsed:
11:54:07
